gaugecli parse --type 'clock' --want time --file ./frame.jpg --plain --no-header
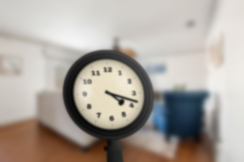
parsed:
4:18
